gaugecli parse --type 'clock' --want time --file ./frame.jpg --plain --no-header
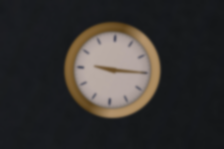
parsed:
9:15
